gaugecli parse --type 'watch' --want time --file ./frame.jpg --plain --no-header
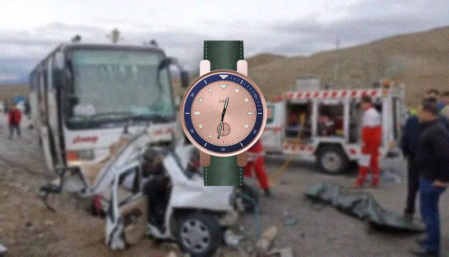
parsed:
12:32
